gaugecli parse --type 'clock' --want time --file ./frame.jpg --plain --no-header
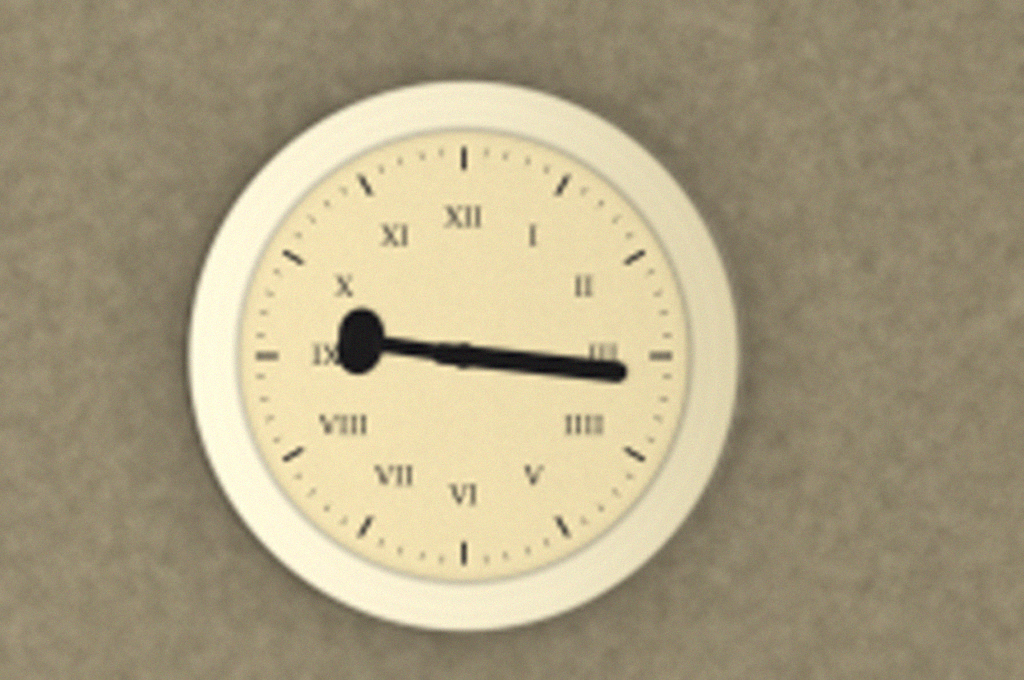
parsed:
9:16
